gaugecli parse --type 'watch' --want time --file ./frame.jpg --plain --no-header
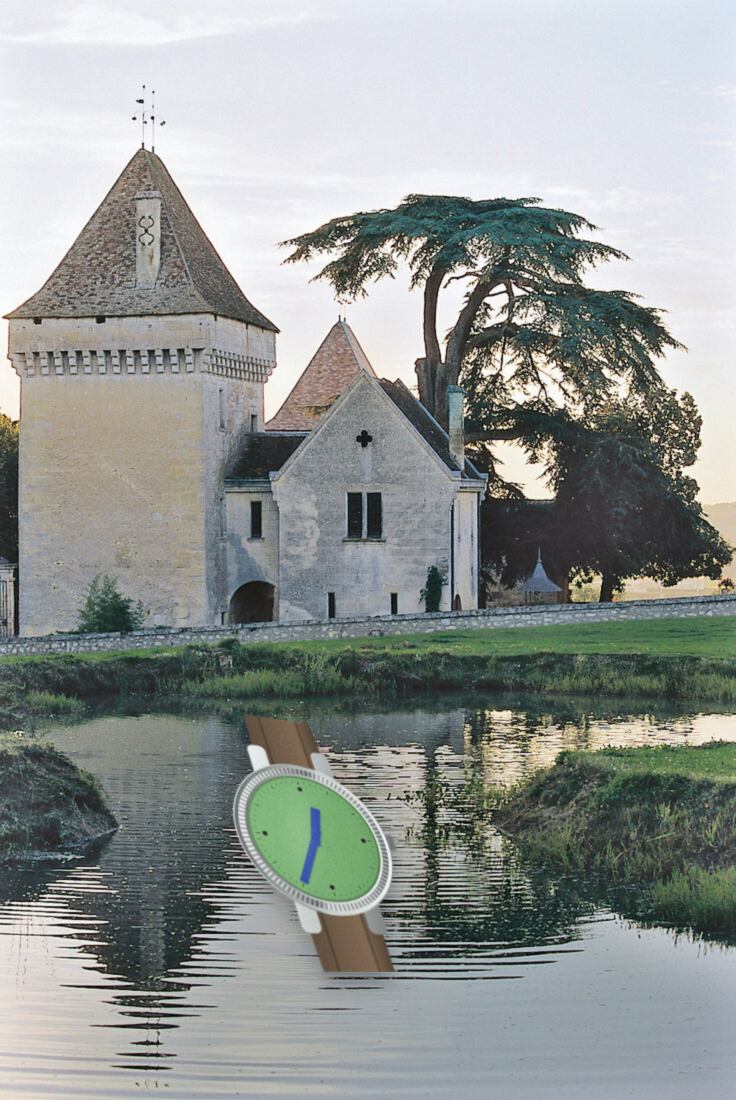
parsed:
12:35
